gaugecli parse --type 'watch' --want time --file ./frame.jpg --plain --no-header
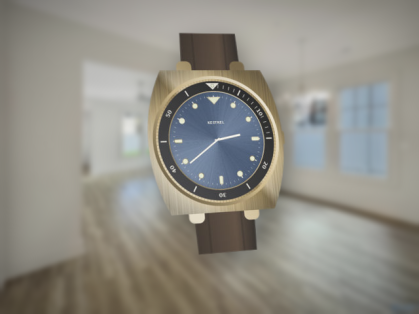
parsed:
2:39
